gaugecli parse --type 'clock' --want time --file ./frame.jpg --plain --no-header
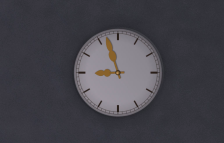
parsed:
8:57
